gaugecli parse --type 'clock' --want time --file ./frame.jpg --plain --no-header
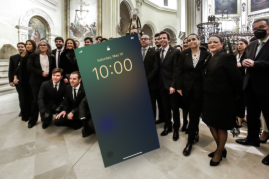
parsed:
10:00
